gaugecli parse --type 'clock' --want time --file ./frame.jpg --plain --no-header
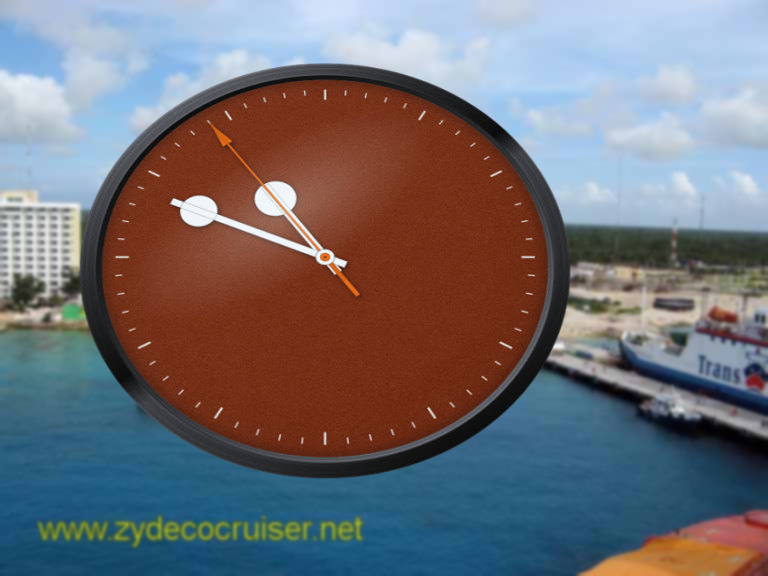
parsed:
10:48:54
